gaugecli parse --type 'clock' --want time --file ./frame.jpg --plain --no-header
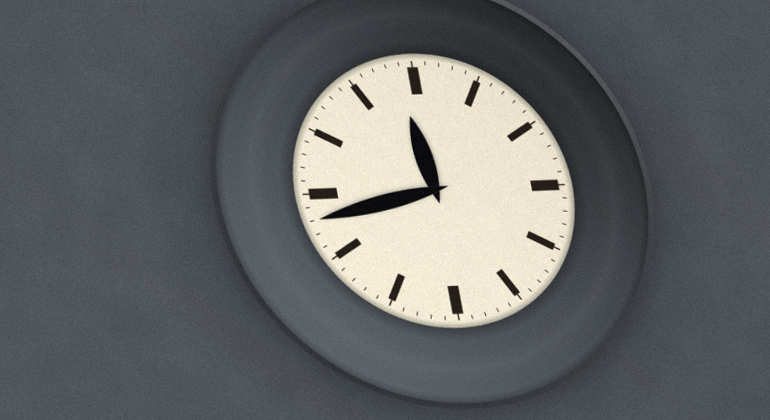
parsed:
11:43
